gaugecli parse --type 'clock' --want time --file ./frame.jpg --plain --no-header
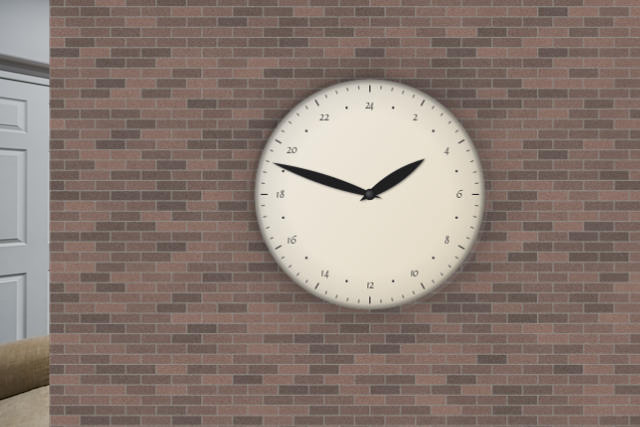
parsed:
3:48
